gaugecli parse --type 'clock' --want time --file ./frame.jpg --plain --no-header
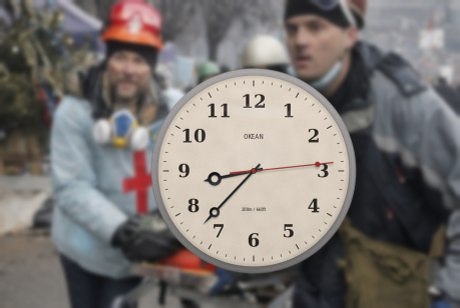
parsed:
8:37:14
